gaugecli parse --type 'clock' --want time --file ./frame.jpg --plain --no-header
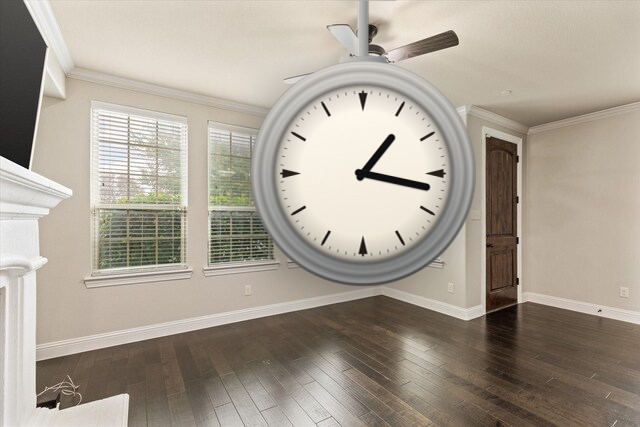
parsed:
1:17
